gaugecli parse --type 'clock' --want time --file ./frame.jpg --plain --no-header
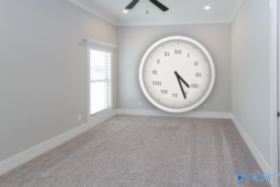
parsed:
4:26
